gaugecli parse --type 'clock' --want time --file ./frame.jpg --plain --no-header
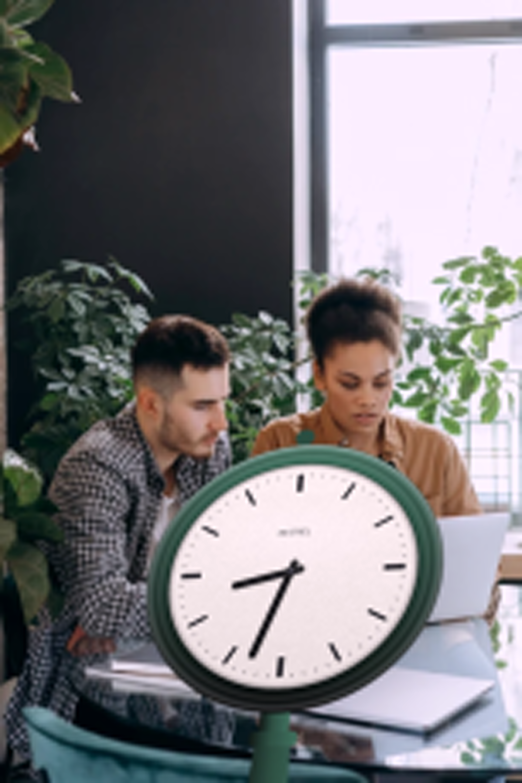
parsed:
8:33
